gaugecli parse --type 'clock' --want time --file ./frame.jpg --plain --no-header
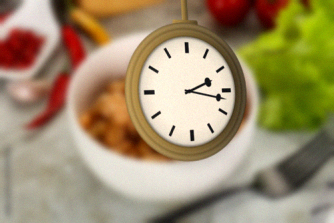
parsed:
2:17
